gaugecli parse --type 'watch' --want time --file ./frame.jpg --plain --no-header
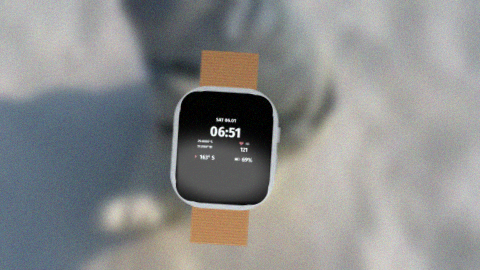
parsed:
6:51
